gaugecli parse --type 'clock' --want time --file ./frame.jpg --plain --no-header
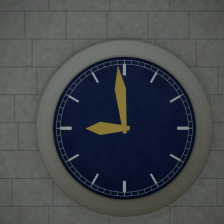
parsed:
8:59
